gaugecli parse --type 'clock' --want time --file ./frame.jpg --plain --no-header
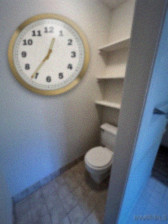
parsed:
12:36
